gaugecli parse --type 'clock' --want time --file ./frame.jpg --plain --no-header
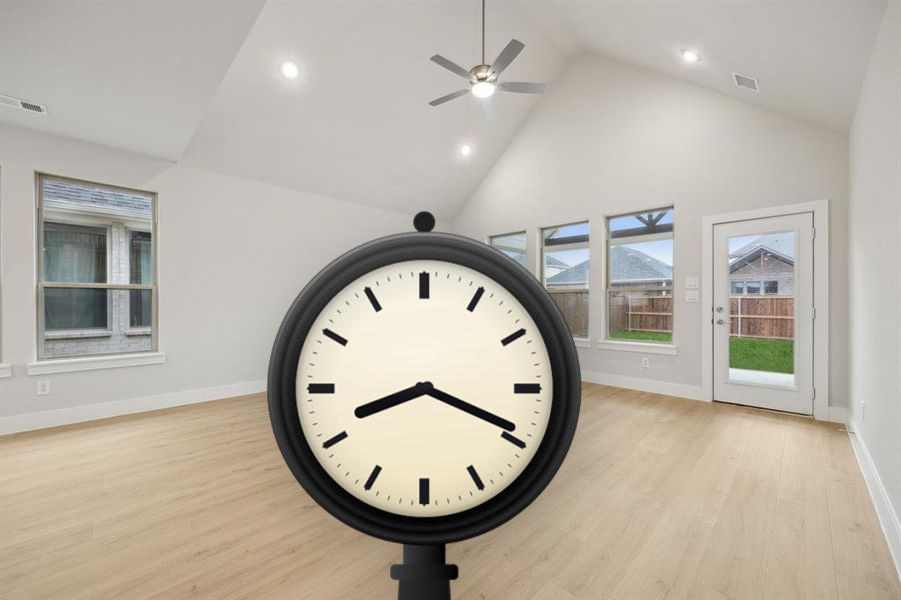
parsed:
8:19
